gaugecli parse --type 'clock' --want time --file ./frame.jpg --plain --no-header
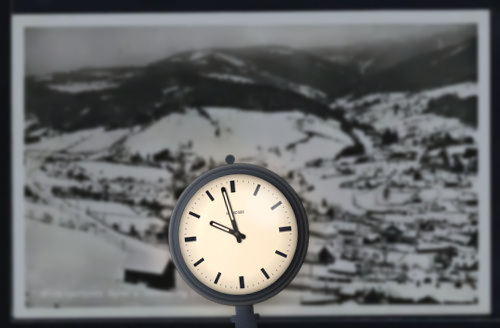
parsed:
9:58
